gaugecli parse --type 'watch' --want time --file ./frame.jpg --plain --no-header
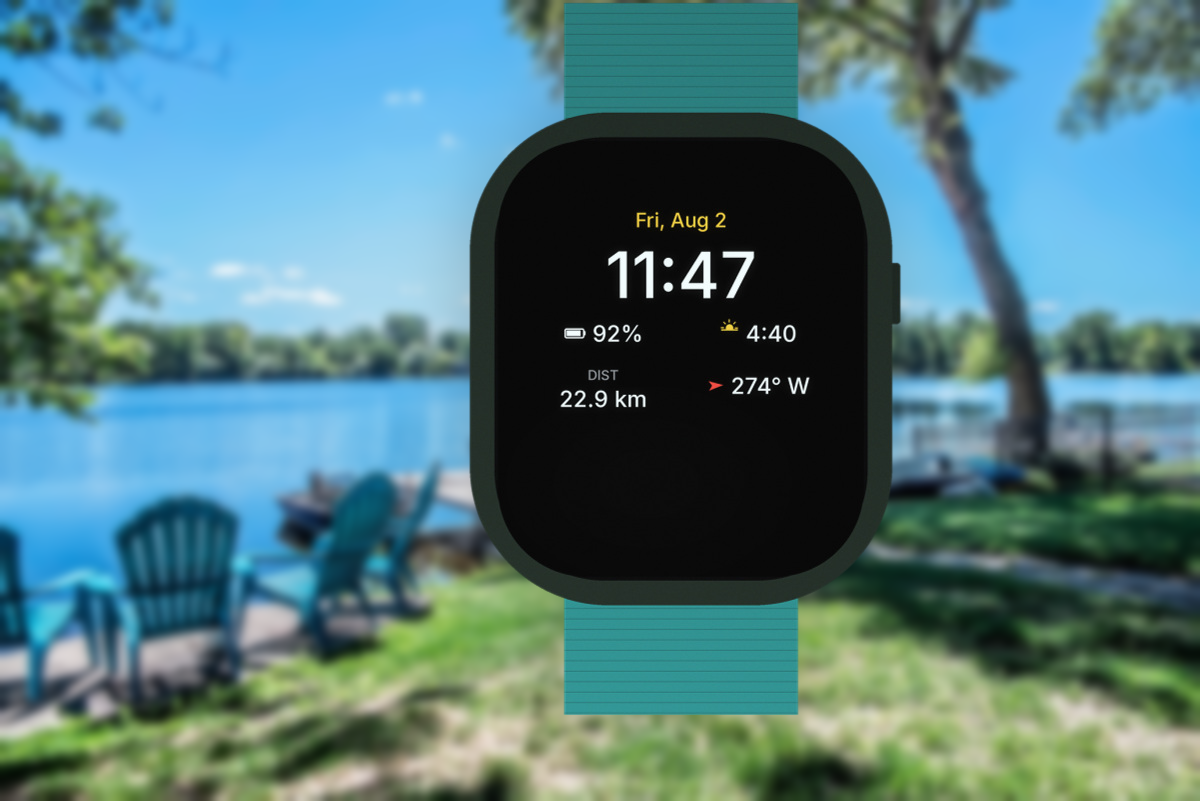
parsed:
11:47
